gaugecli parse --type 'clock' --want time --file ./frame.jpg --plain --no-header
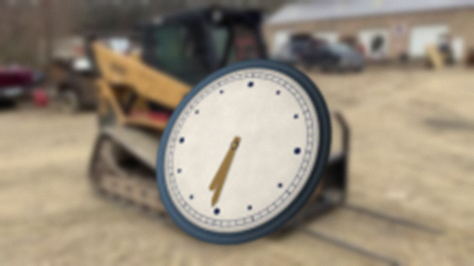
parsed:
6:31
